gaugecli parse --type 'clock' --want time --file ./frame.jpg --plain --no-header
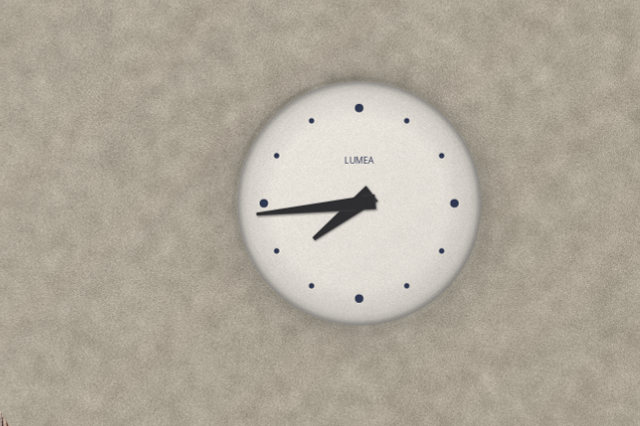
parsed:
7:44
